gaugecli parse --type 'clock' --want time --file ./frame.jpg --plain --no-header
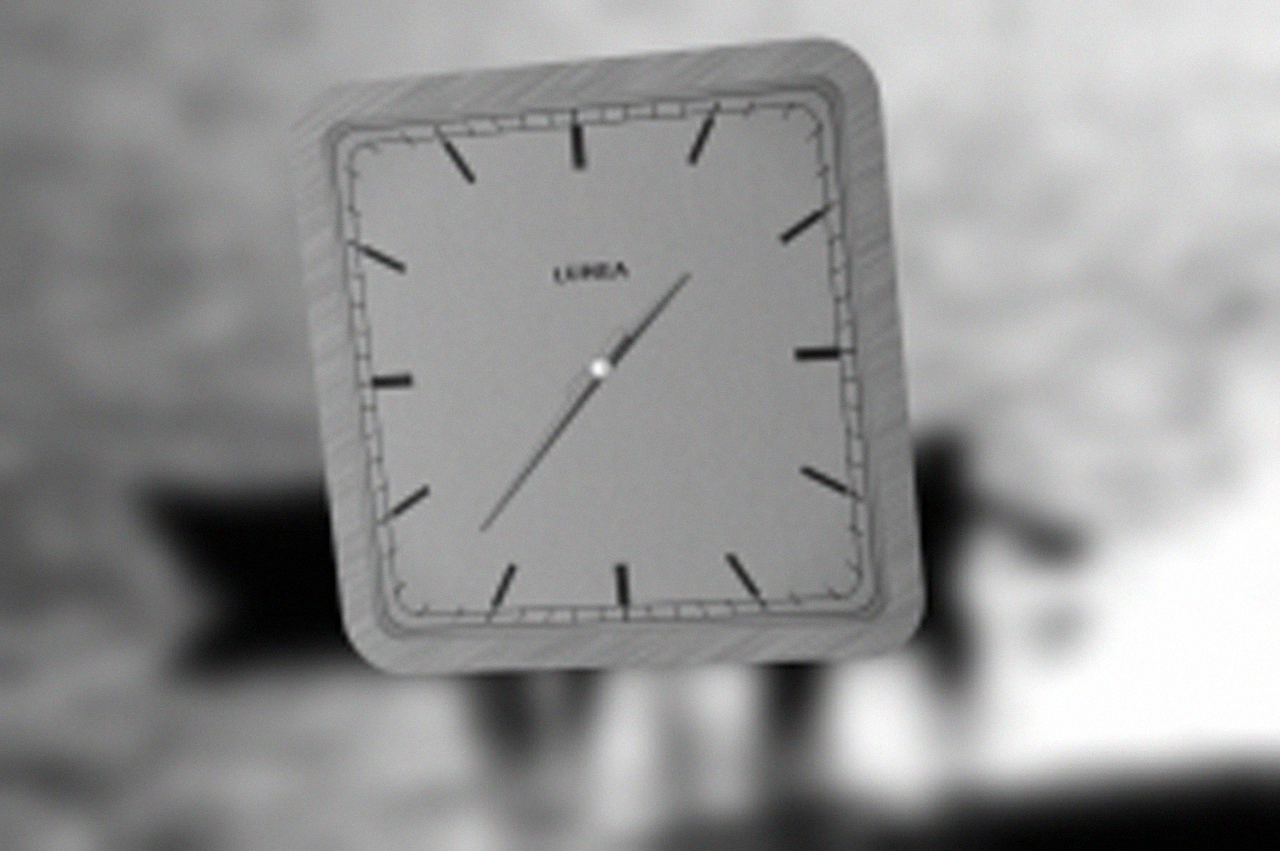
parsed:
1:37
